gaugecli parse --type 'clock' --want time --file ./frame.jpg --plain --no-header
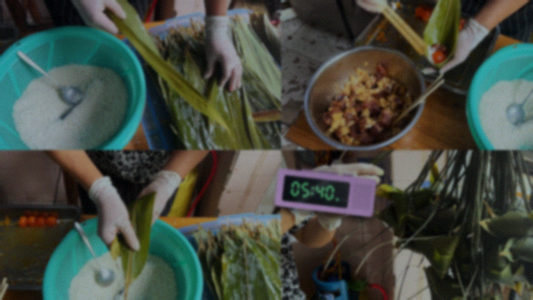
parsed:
5:40
